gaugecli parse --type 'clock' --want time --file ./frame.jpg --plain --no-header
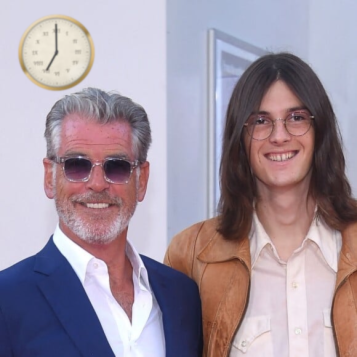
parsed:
7:00
